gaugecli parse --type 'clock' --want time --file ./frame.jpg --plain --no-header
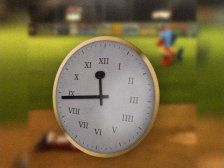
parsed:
11:44
